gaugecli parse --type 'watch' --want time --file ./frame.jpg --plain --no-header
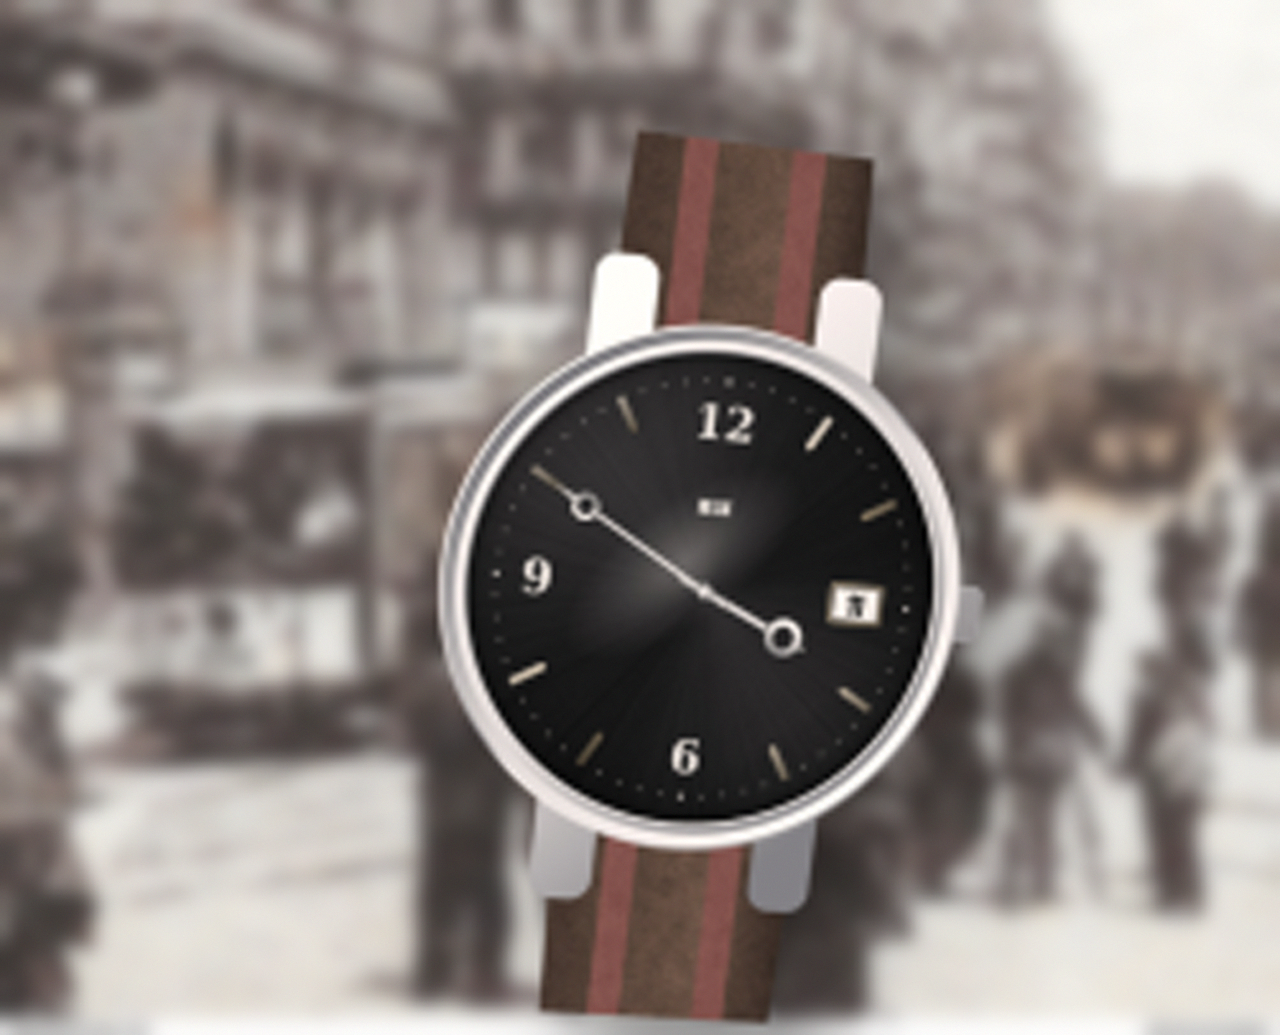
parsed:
3:50
